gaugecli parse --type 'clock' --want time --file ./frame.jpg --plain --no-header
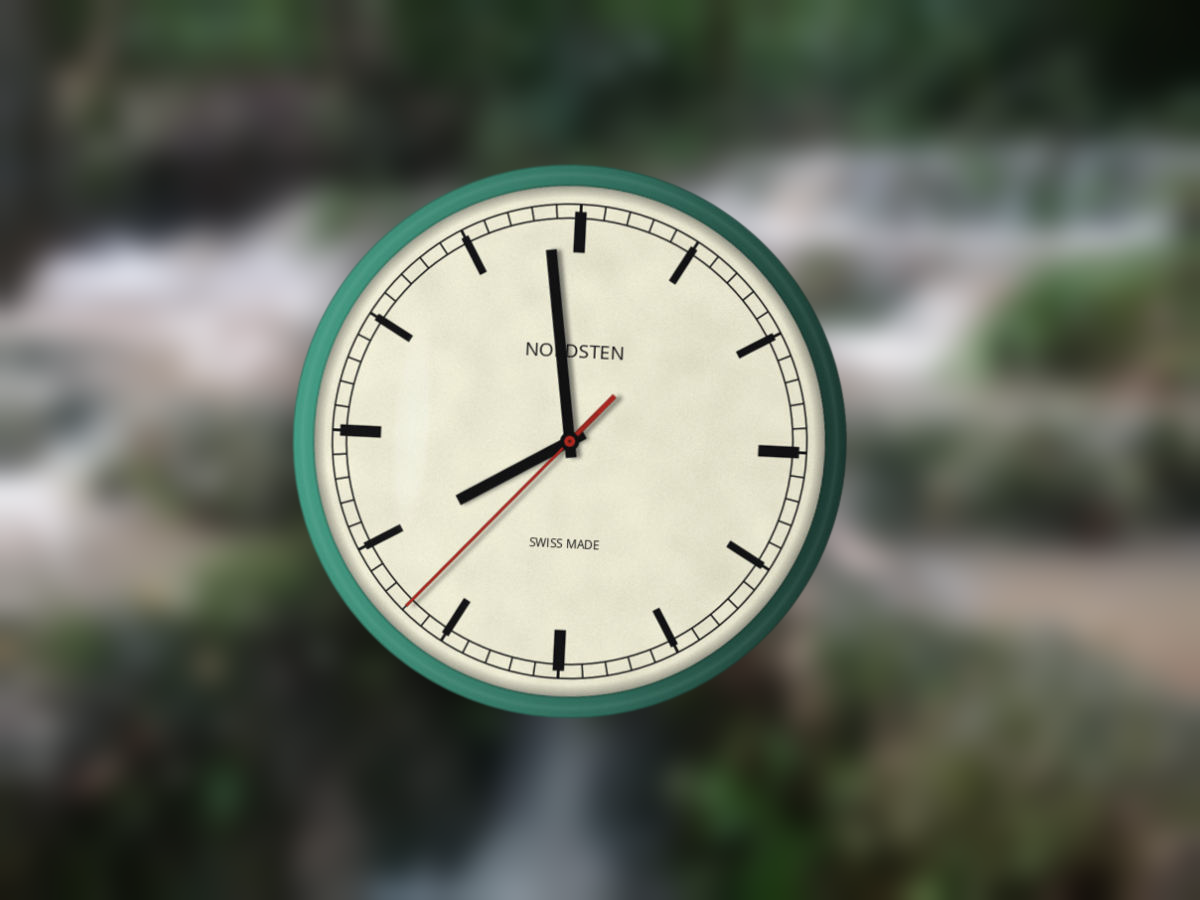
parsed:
7:58:37
